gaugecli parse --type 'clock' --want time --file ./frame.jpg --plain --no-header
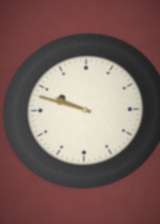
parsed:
9:48
